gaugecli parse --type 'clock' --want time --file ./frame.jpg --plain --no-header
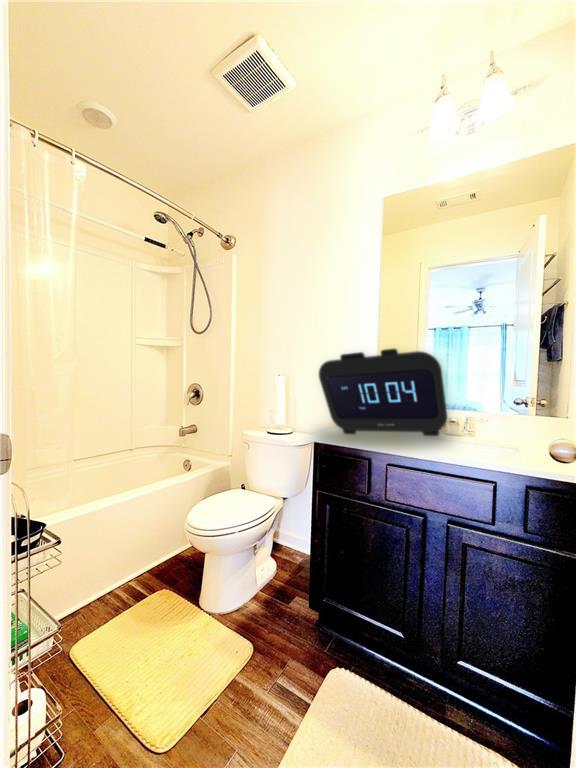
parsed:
10:04
